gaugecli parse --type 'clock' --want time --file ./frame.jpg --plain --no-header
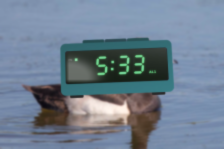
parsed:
5:33
